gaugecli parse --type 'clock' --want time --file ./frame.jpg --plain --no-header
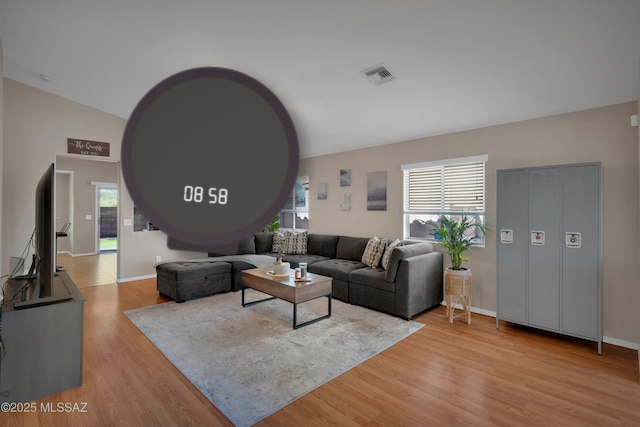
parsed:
8:58
